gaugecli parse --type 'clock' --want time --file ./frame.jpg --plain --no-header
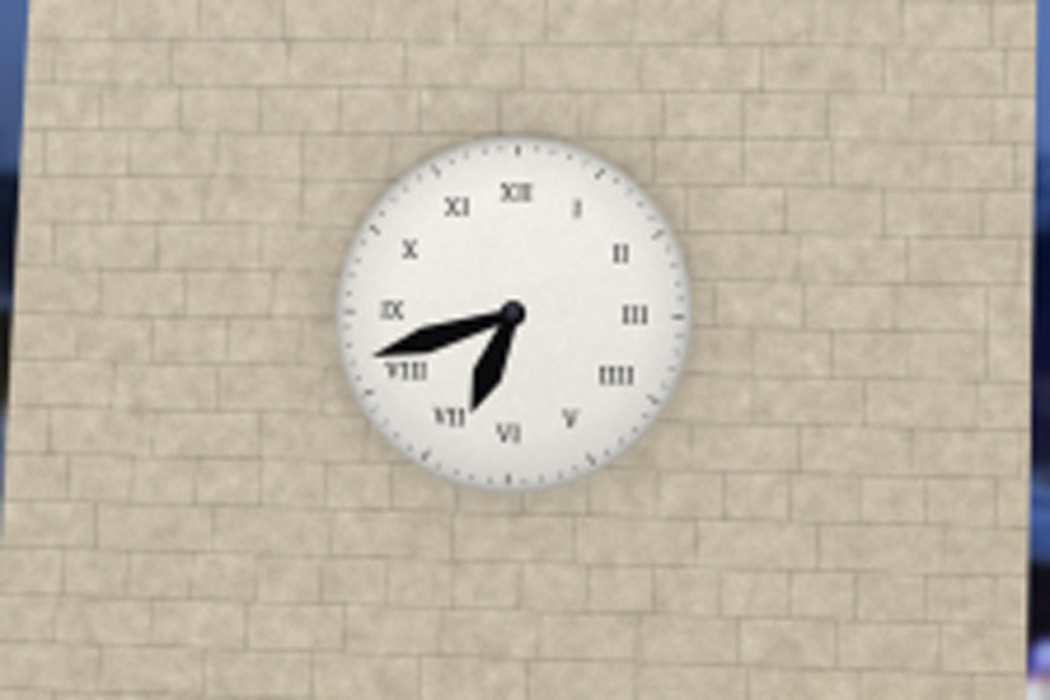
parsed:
6:42
